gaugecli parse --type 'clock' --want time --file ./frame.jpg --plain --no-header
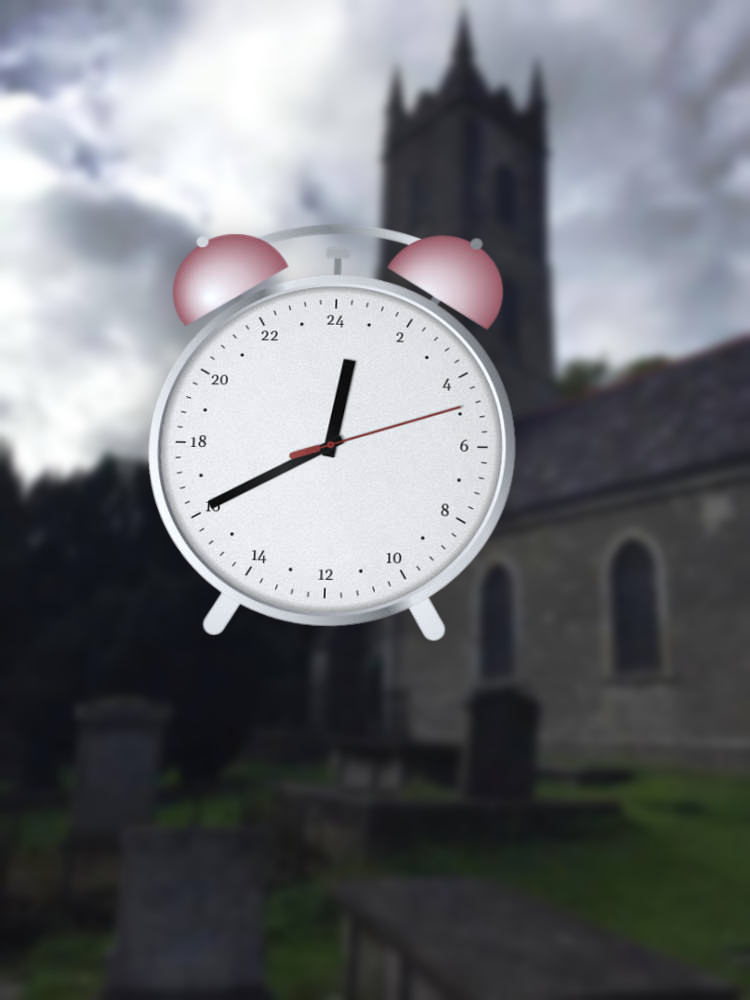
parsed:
0:40:12
